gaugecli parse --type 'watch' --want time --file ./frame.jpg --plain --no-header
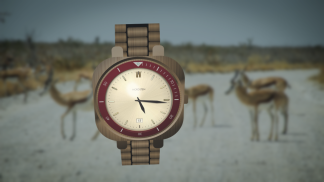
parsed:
5:16
